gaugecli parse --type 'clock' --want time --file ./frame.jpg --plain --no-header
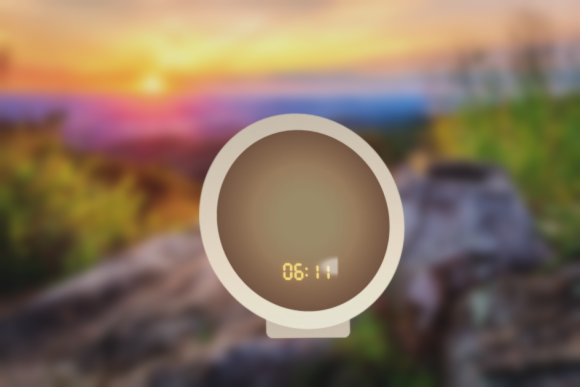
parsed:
6:11
